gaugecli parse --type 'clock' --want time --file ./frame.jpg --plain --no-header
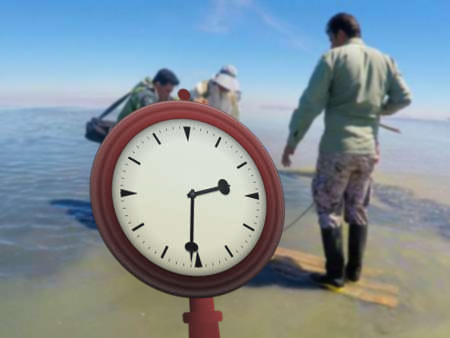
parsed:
2:31
